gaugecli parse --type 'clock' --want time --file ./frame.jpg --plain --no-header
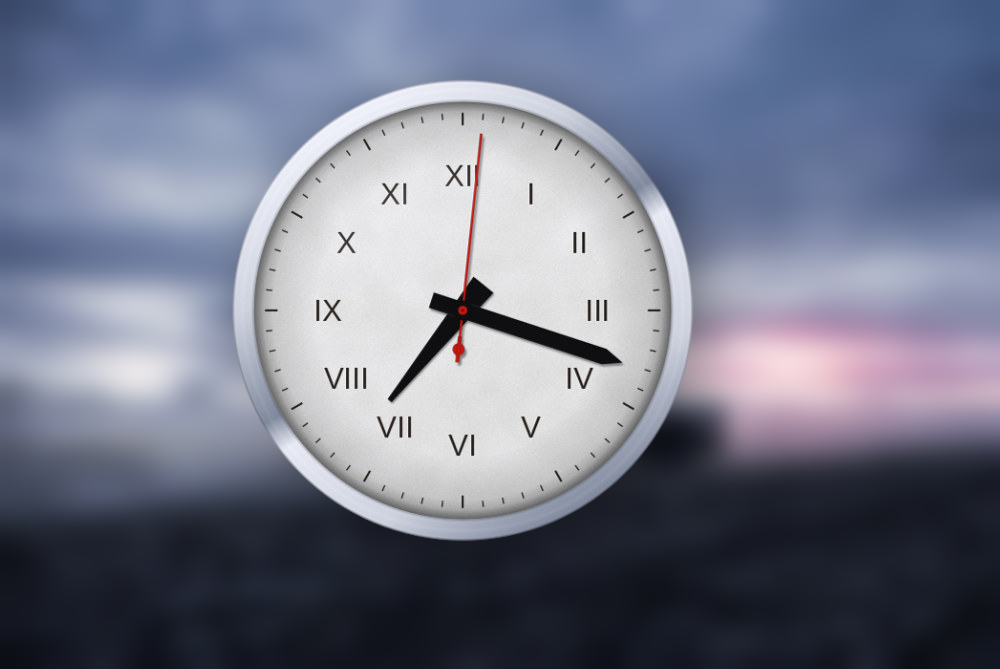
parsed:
7:18:01
